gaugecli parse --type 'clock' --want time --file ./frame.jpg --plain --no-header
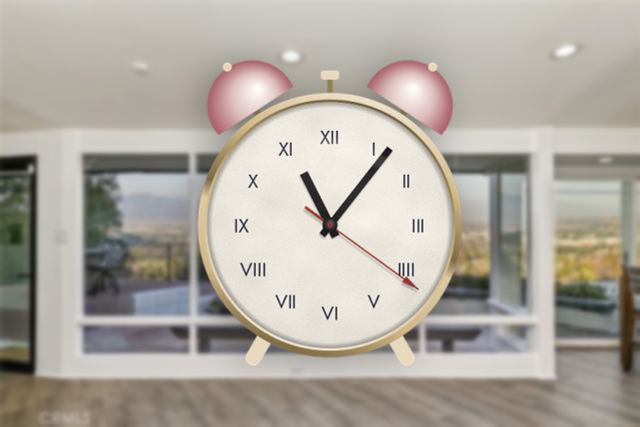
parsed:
11:06:21
